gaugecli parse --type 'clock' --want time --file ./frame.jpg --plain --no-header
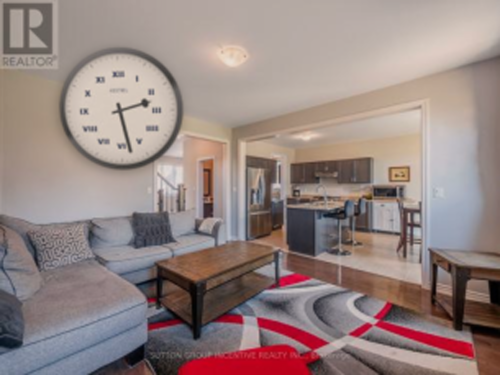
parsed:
2:28
